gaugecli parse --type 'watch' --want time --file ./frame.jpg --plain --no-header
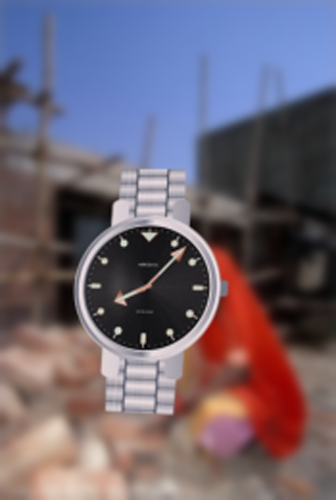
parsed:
8:07
